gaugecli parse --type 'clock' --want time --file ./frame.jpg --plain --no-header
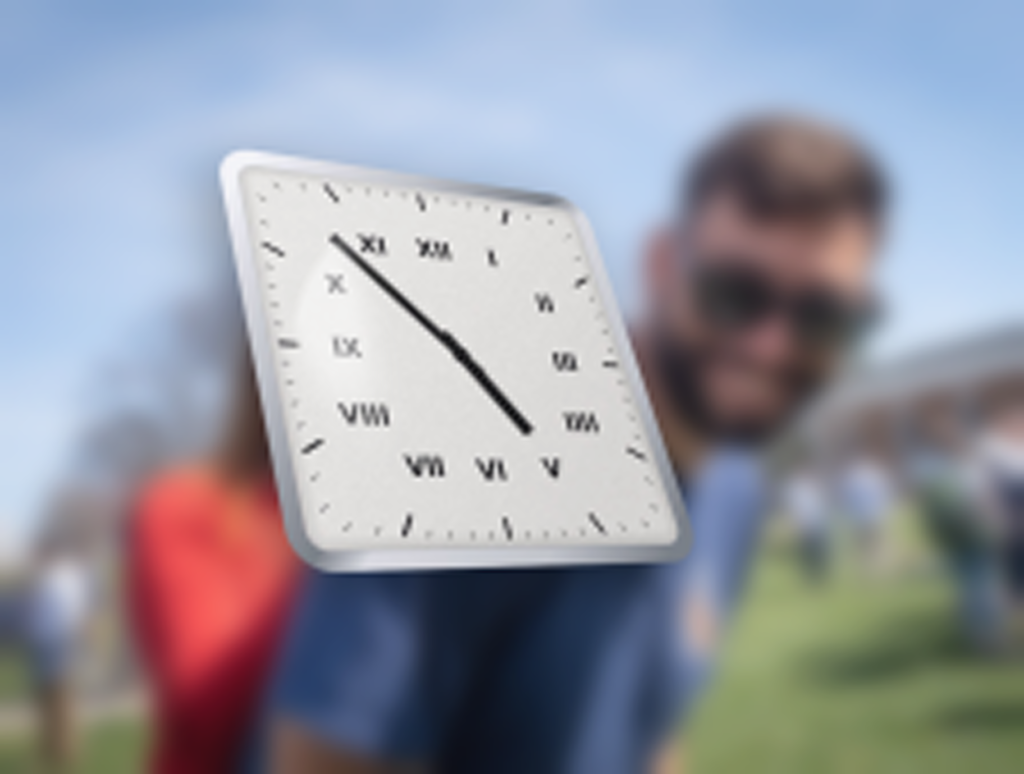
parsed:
4:53
